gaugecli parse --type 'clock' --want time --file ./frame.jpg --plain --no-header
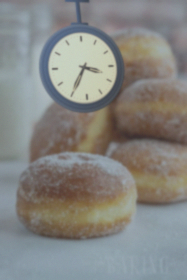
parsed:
3:35
